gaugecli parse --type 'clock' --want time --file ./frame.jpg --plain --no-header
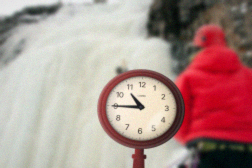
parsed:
10:45
